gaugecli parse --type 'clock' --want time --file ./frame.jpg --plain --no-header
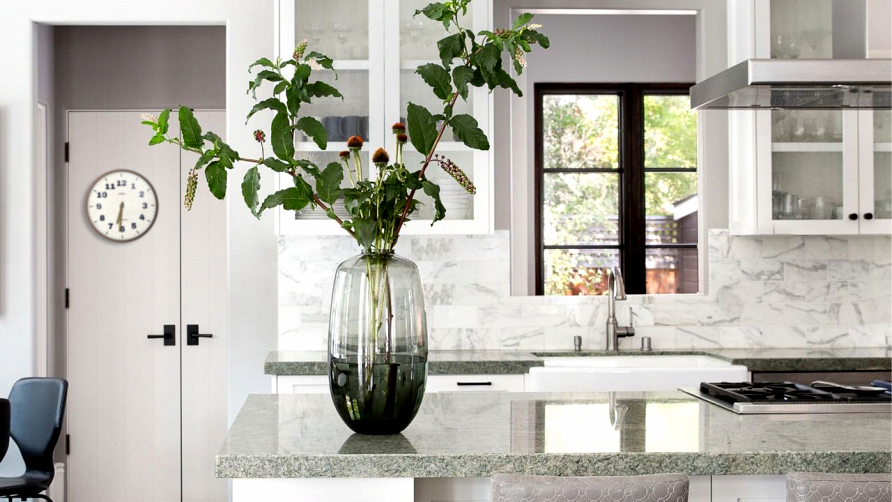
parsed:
6:31
